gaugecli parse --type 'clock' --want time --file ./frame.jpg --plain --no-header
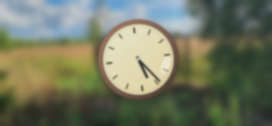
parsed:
5:24
